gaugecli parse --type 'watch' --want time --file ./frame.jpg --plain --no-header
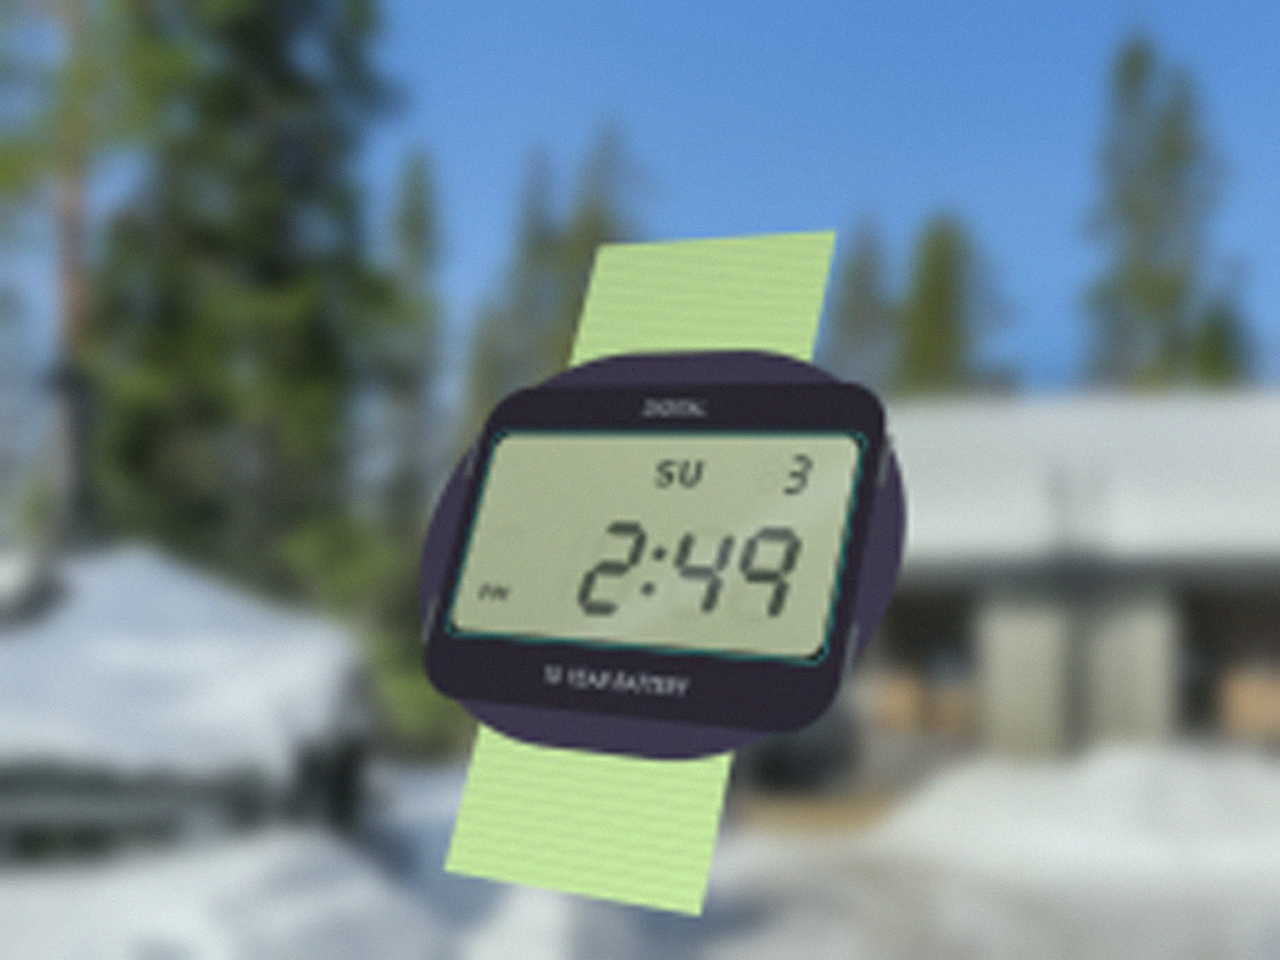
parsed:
2:49
